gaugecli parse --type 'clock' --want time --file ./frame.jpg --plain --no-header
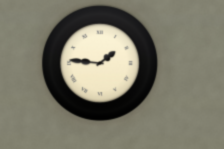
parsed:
1:46
